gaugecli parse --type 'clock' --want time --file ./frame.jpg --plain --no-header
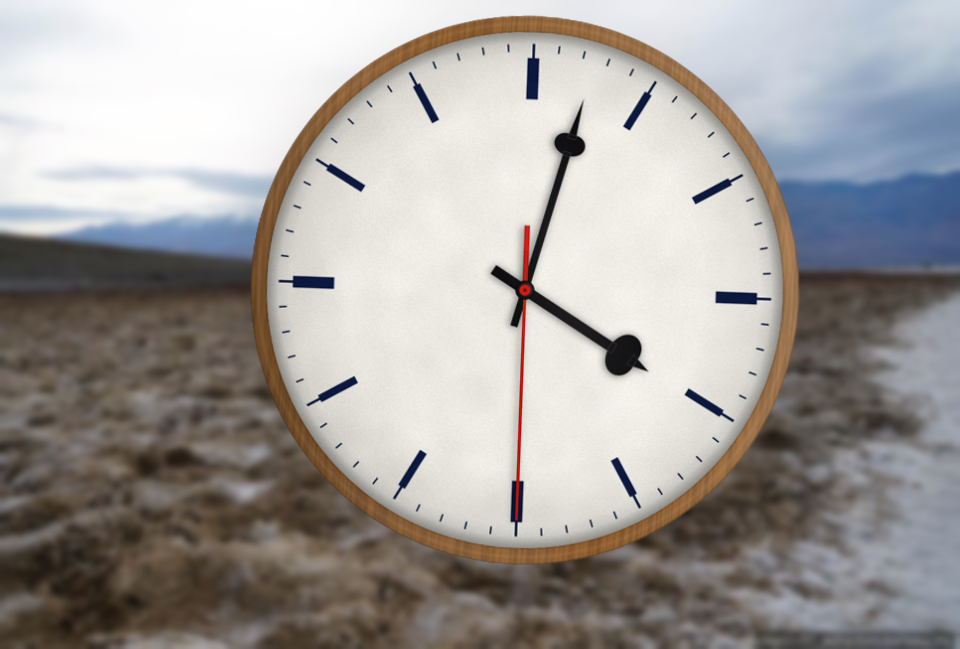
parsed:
4:02:30
